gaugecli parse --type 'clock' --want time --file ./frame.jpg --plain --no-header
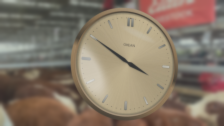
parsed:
3:50
